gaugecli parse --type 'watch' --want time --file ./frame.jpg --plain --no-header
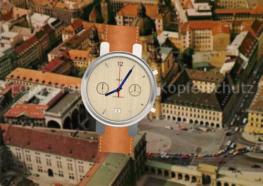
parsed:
8:05
